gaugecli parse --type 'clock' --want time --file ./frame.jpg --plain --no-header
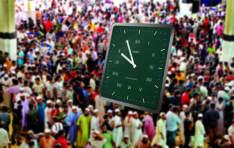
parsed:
9:55
